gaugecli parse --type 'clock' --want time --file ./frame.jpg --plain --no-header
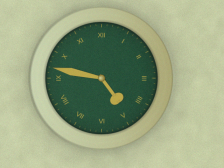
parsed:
4:47
